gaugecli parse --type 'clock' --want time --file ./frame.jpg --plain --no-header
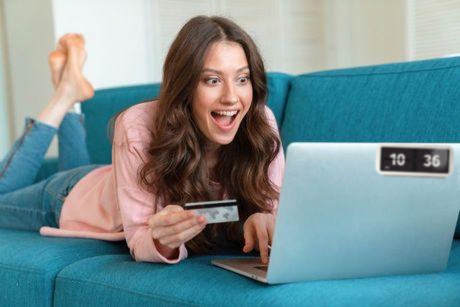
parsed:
10:36
